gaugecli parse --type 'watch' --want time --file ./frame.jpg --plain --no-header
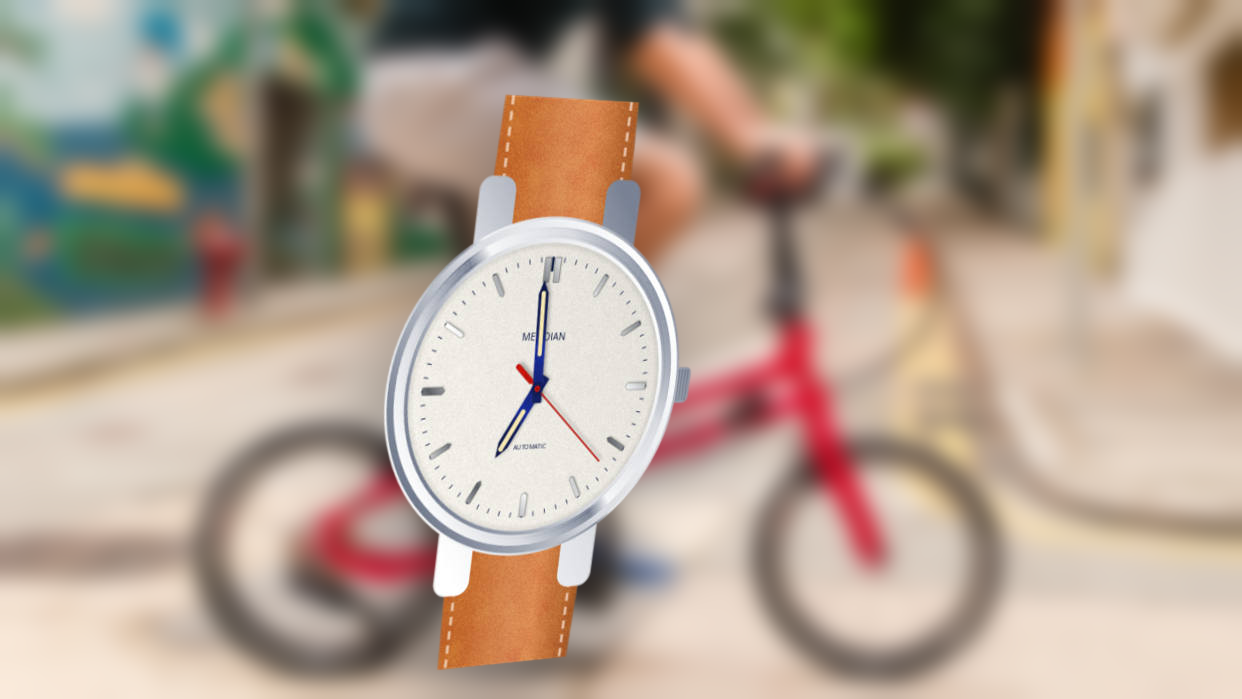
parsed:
6:59:22
